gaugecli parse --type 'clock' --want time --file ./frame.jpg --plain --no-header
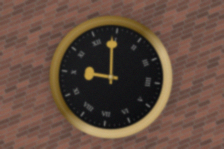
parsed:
10:04
